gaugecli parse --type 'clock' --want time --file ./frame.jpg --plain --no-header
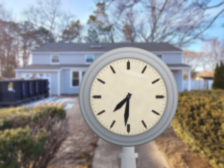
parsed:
7:31
